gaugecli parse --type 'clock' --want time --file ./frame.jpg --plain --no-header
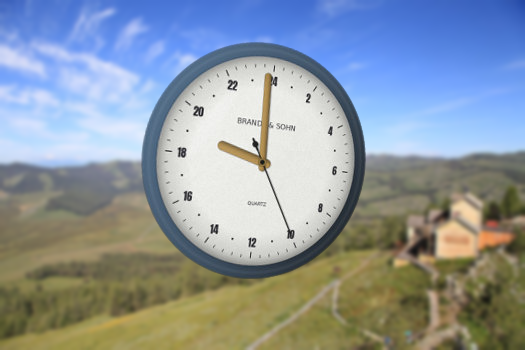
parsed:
18:59:25
